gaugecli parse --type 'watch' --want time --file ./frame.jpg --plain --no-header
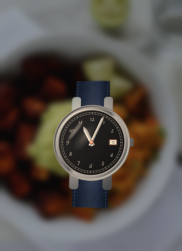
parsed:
11:04
